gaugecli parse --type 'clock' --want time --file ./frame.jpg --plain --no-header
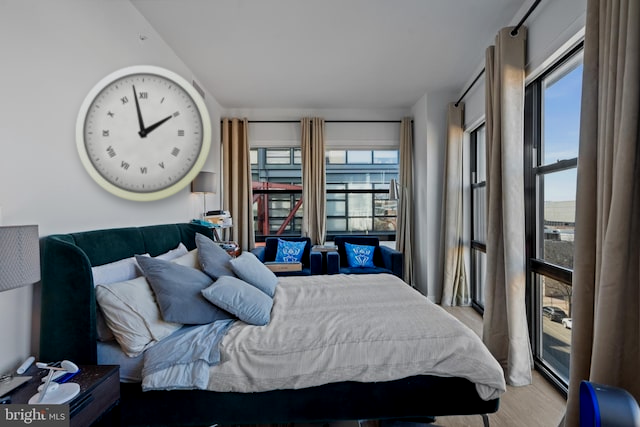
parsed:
1:58
